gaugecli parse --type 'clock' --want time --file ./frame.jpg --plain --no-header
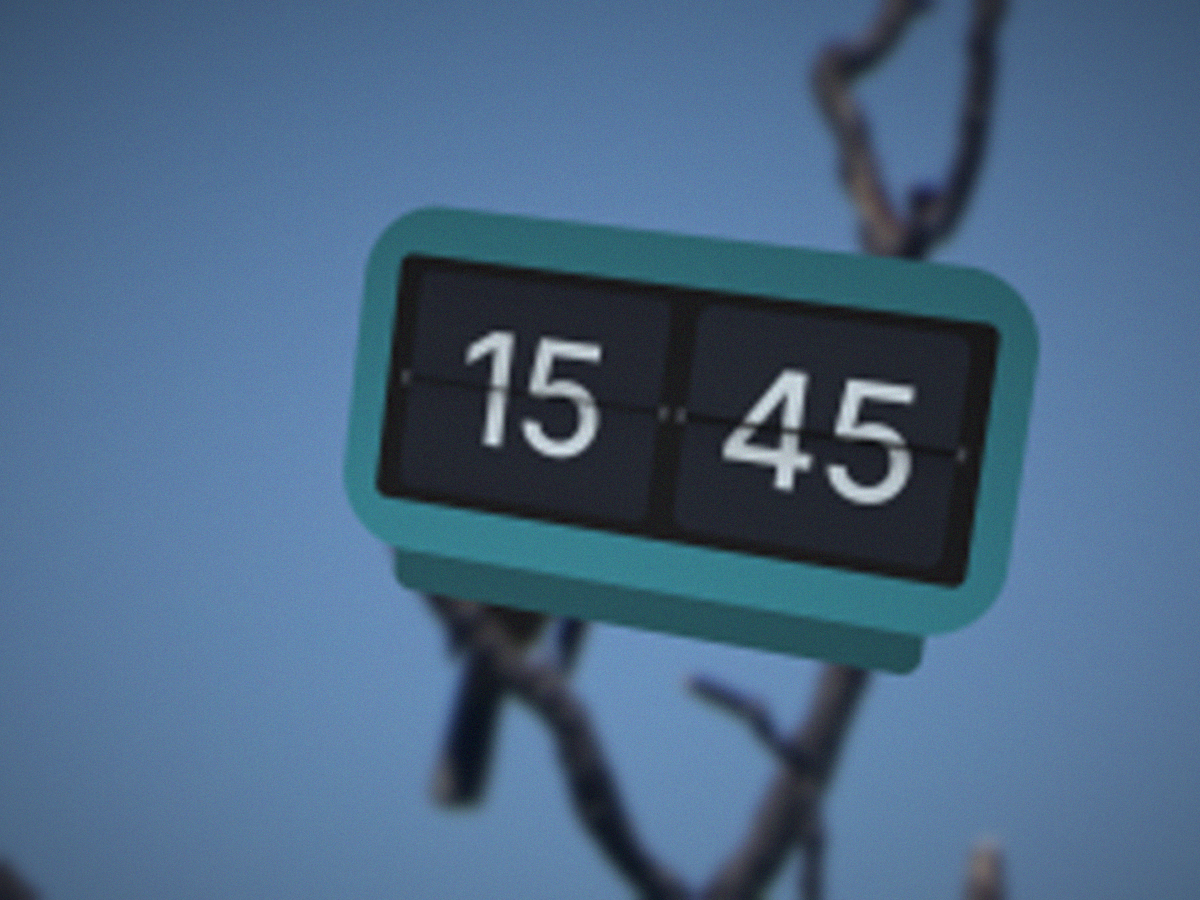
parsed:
15:45
